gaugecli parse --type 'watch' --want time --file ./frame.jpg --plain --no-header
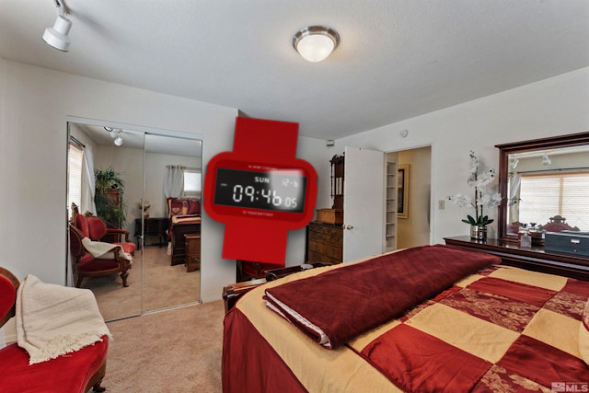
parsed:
9:46:05
